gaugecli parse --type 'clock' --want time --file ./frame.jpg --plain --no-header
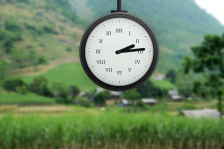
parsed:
2:14
